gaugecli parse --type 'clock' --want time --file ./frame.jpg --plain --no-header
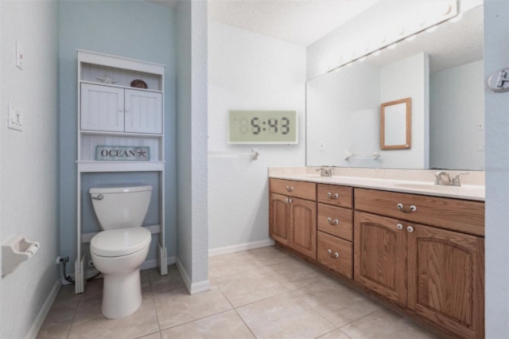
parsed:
5:43
